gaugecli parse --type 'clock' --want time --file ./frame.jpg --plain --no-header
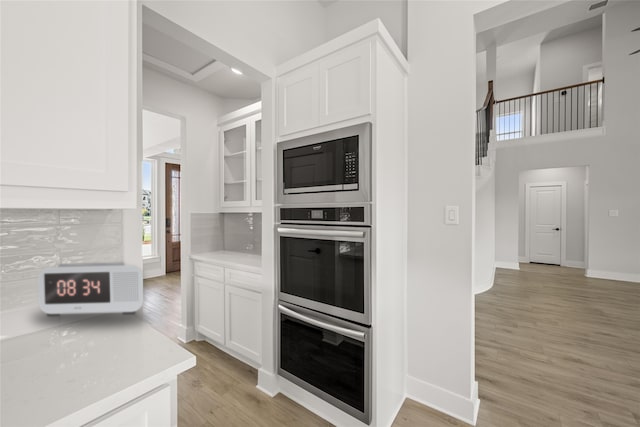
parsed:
8:34
